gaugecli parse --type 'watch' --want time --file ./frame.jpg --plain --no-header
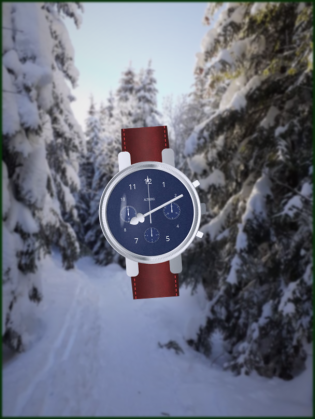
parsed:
8:11
